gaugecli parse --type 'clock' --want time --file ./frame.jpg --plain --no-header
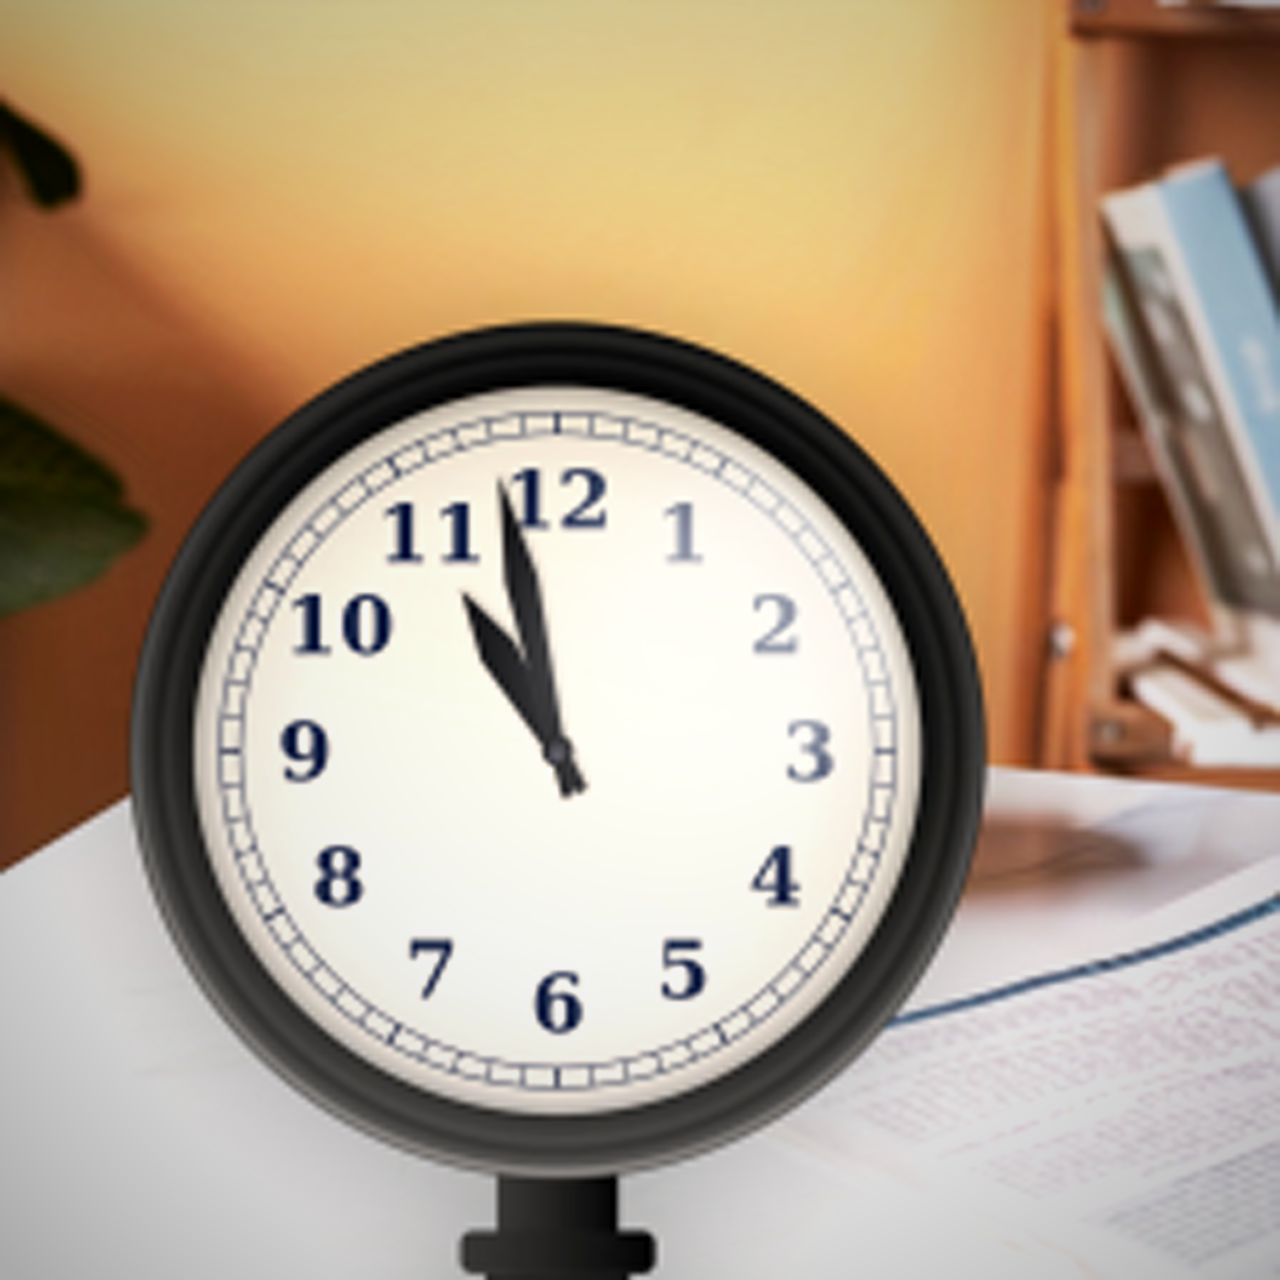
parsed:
10:58
